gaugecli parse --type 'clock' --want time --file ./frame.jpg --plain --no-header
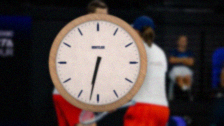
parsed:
6:32
